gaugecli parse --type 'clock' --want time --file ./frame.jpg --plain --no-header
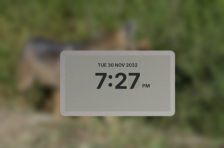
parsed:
7:27
